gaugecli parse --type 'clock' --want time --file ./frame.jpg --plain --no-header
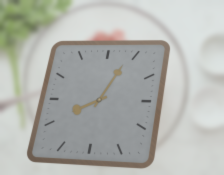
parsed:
8:04
